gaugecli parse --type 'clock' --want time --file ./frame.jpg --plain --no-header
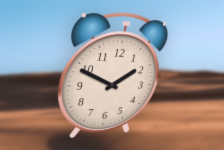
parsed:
1:49
